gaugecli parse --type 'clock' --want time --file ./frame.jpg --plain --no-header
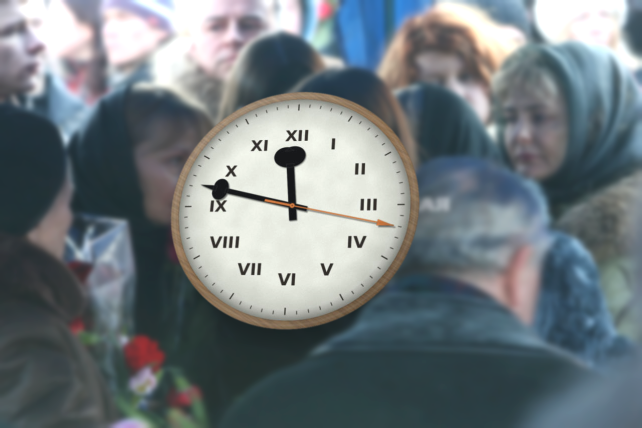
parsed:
11:47:17
